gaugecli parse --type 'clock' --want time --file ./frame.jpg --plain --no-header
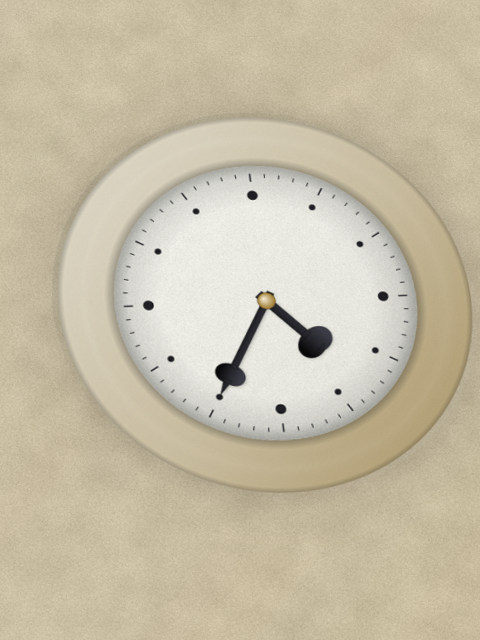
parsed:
4:35
